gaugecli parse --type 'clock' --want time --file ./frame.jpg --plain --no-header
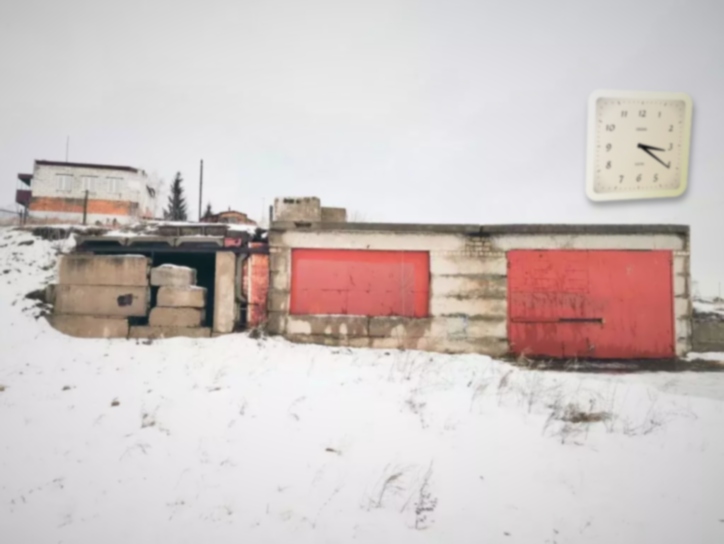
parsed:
3:21
